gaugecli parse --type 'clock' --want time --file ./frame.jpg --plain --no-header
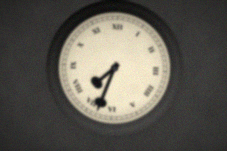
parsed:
7:33
